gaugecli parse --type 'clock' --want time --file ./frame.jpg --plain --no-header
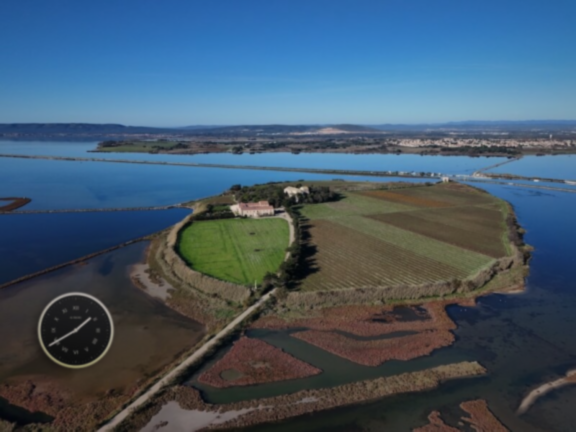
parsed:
1:40
